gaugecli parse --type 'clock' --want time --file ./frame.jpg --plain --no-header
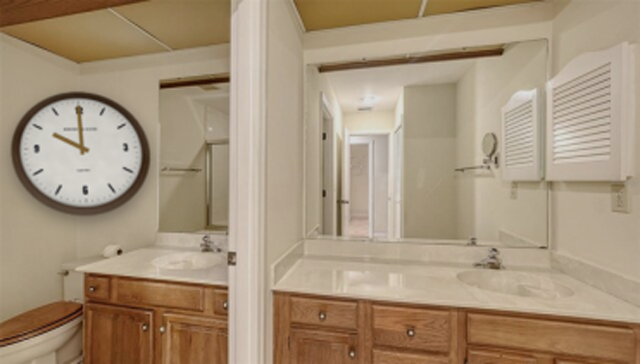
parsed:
10:00
